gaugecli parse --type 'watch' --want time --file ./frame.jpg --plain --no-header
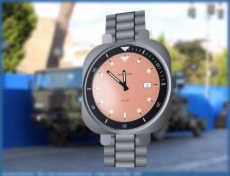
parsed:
11:52
